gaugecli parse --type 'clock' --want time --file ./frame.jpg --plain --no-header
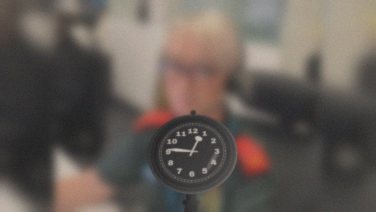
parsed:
12:46
